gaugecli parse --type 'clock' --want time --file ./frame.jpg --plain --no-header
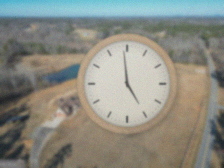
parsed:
4:59
